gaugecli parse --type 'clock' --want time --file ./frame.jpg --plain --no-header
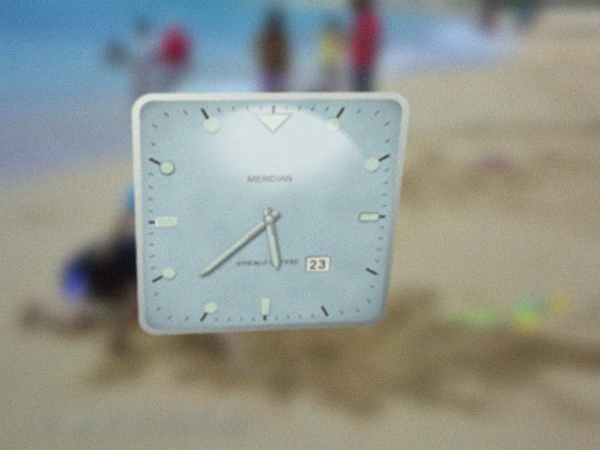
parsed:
5:38
